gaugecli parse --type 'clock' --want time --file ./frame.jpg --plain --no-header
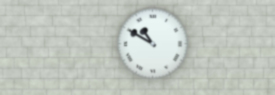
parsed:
10:50
